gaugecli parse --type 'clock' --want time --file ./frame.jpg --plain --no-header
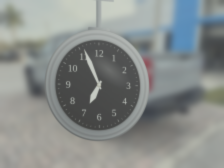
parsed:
6:56
